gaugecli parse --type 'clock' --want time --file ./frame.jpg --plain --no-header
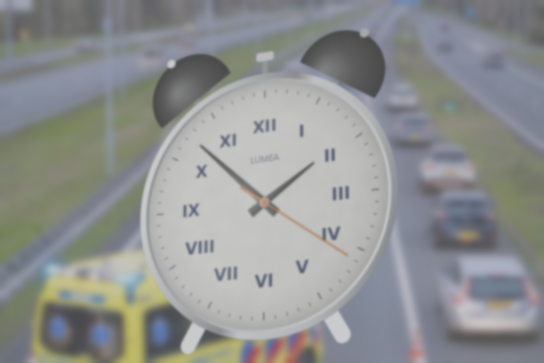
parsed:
1:52:21
